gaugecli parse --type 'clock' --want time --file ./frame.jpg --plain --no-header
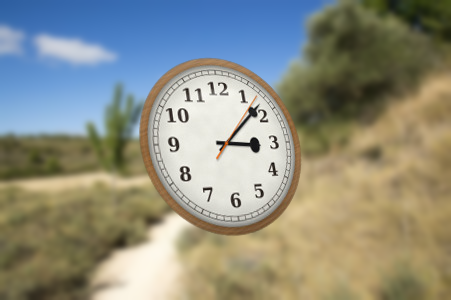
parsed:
3:08:07
